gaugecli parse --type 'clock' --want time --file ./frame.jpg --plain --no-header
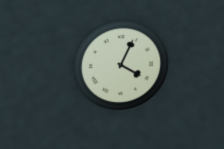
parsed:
4:04
